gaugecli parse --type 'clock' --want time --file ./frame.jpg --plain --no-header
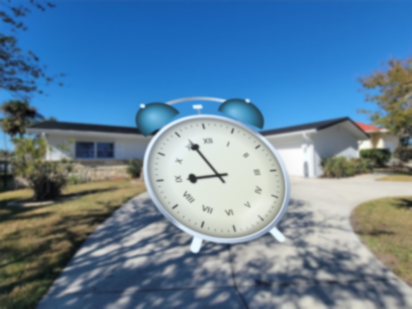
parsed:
8:56
